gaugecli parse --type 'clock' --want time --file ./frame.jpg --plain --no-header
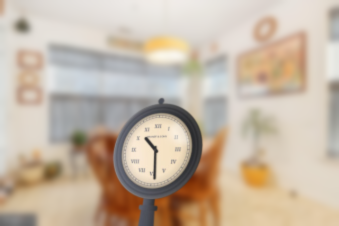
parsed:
10:29
